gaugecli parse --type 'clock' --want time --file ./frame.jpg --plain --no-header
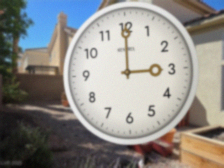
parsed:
3:00
